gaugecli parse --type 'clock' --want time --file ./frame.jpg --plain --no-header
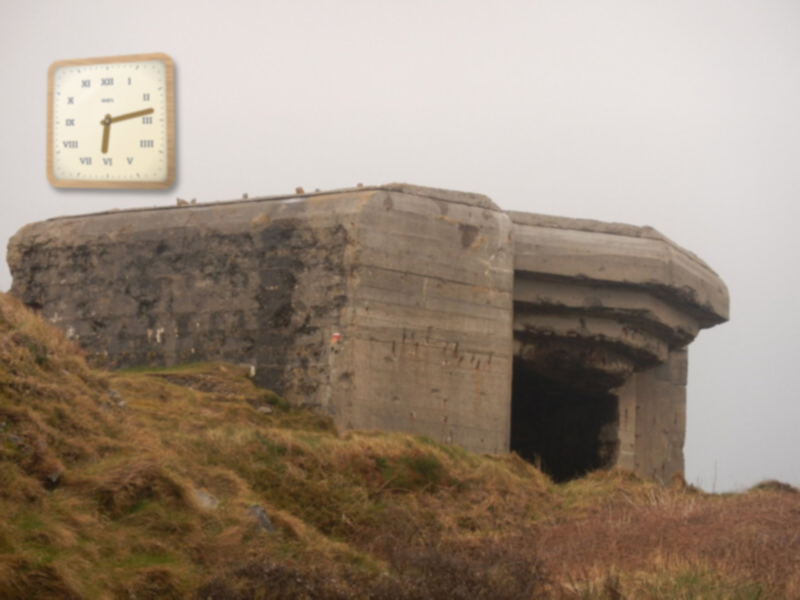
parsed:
6:13
